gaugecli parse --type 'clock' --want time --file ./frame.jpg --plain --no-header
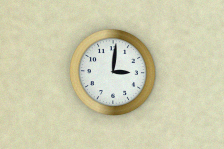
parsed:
3:01
